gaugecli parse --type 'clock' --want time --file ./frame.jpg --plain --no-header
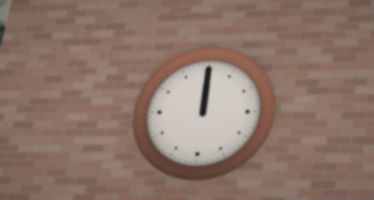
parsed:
12:00
